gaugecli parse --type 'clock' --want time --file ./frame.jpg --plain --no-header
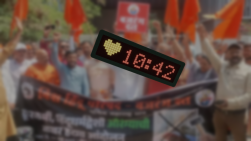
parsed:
10:42
